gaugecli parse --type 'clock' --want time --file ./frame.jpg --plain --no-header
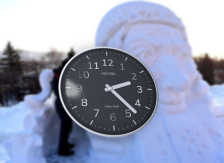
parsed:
2:23
